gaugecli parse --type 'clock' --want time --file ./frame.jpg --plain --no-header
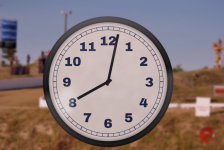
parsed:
8:02
